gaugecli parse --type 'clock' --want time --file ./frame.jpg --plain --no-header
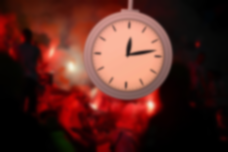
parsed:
12:13
